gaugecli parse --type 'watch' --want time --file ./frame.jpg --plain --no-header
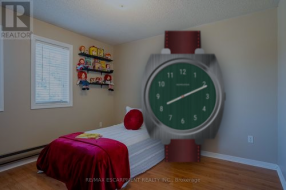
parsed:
8:11
